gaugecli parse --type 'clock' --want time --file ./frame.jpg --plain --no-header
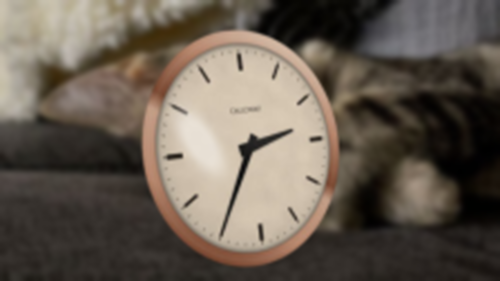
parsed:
2:35
